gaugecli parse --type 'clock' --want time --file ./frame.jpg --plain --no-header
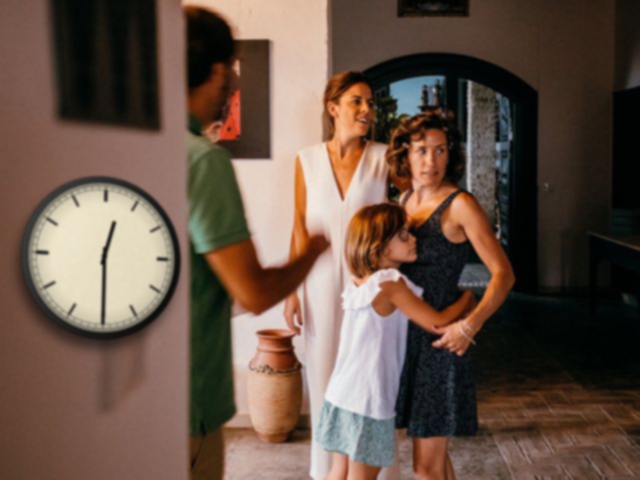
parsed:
12:30
